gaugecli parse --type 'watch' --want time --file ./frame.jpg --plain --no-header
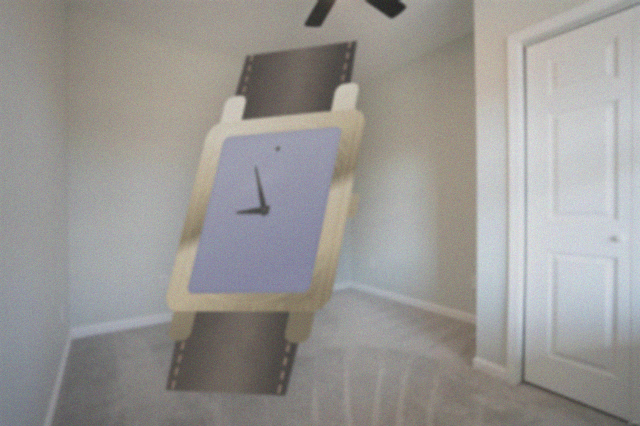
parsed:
8:56
